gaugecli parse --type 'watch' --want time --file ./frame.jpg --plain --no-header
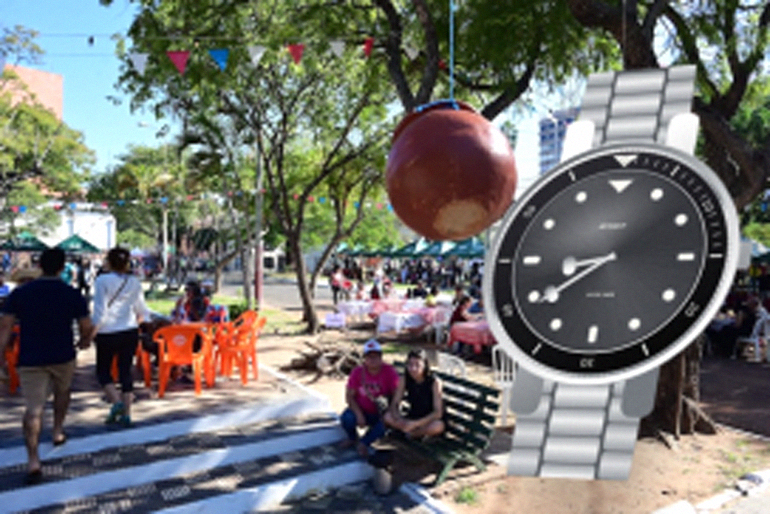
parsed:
8:39
